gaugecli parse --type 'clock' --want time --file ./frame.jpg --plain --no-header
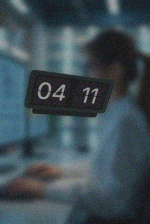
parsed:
4:11
